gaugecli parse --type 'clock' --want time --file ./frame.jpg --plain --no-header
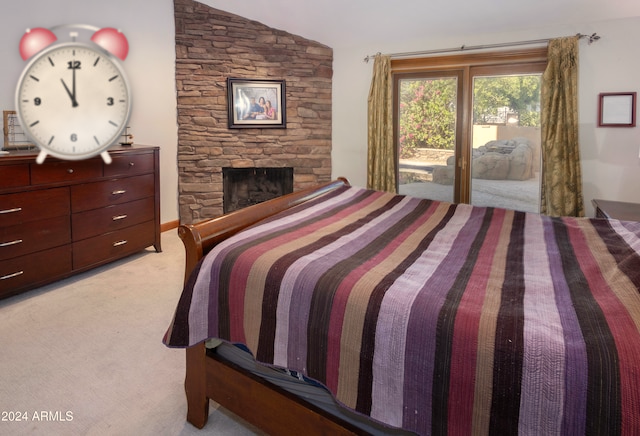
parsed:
11:00
